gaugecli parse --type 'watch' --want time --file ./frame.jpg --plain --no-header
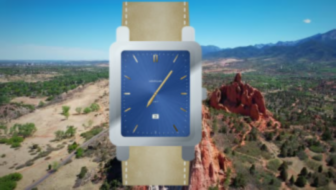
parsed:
7:06
